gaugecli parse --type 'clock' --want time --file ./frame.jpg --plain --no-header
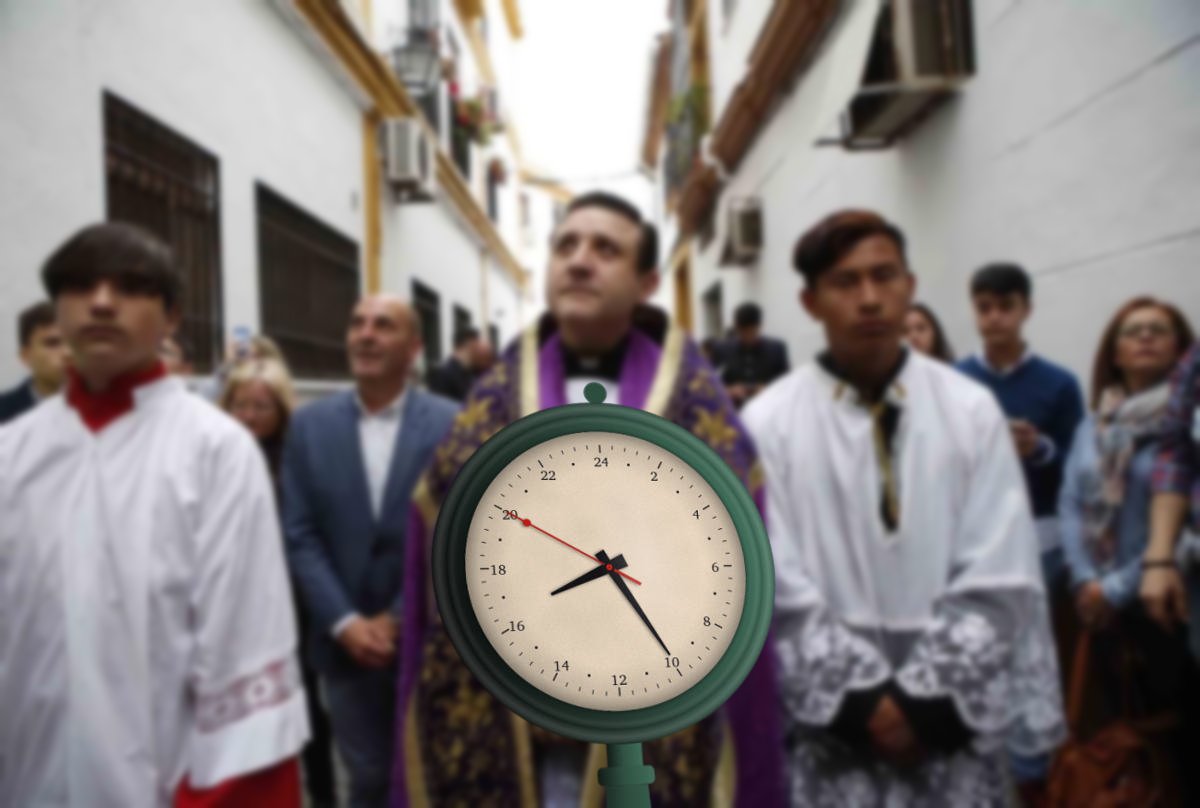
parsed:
16:24:50
